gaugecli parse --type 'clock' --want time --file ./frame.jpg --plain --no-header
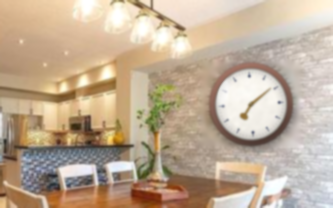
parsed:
7:09
